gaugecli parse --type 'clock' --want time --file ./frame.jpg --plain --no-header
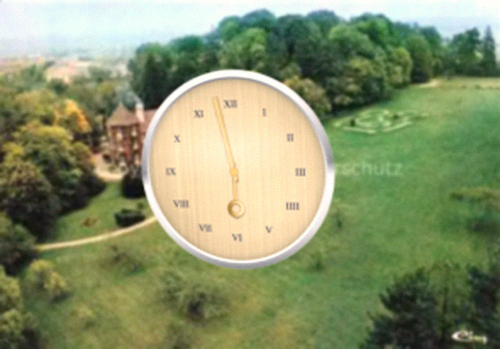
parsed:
5:58
